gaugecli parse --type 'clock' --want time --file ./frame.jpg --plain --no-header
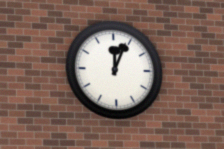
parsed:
12:04
